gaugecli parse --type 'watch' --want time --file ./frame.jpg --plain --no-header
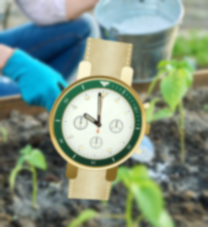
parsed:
9:59
